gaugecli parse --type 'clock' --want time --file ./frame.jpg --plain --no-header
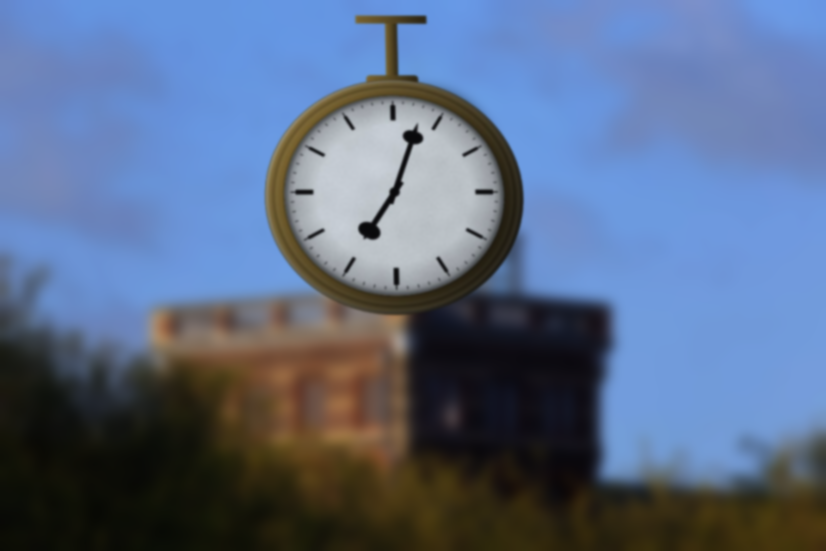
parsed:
7:03
